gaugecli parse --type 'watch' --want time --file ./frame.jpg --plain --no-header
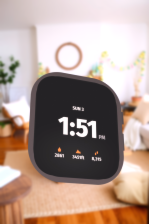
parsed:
1:51
